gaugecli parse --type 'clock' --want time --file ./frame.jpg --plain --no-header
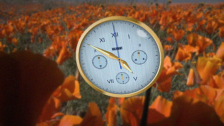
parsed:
4:51
